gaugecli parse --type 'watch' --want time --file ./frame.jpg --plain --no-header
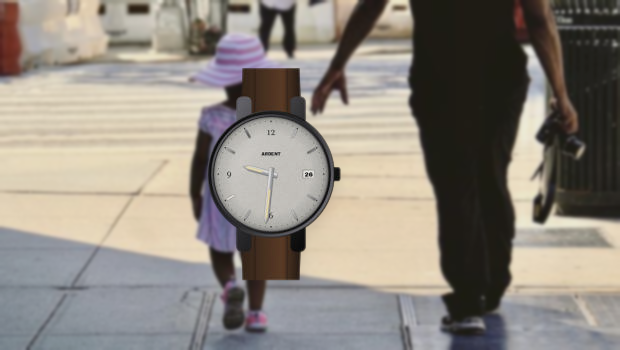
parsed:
9:31
